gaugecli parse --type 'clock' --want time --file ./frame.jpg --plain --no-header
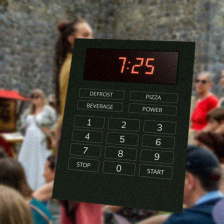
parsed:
7:25
